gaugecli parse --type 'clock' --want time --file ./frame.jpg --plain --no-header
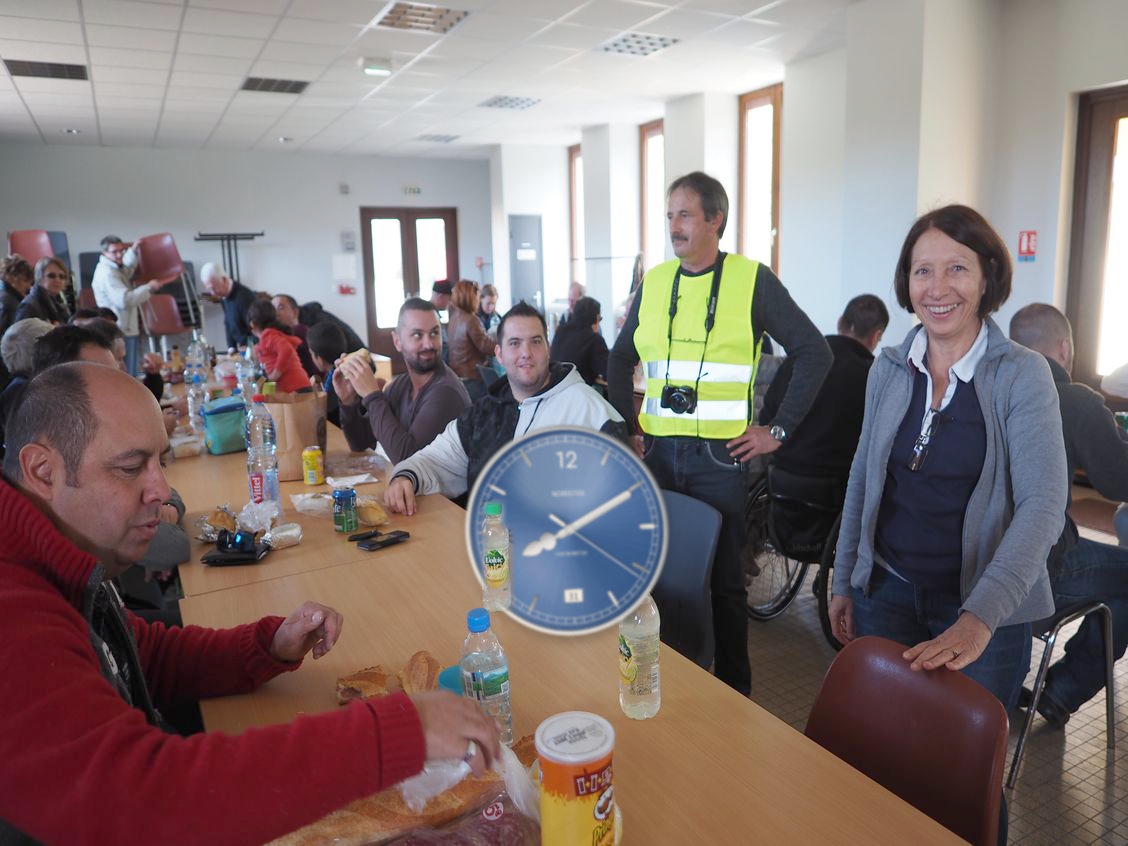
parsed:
8:10:21
